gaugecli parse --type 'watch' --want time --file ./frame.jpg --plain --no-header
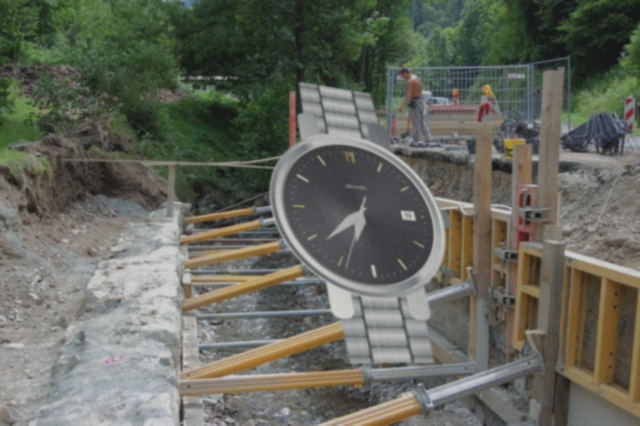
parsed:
6:38:34
